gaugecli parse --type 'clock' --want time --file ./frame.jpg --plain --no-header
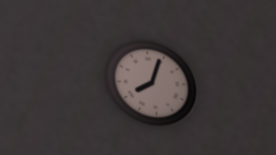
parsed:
8:04
